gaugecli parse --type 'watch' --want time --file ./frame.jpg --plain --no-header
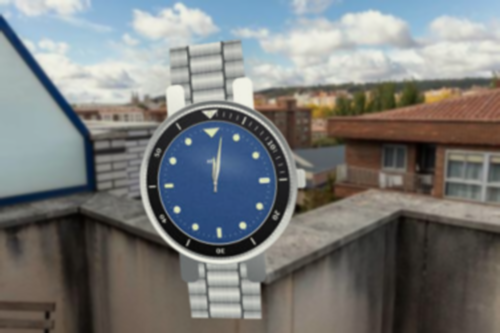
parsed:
12:02
